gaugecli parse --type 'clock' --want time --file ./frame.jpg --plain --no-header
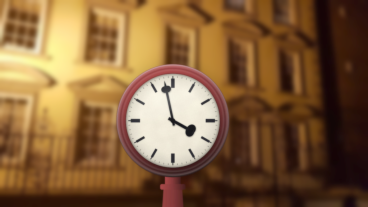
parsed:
3:58
